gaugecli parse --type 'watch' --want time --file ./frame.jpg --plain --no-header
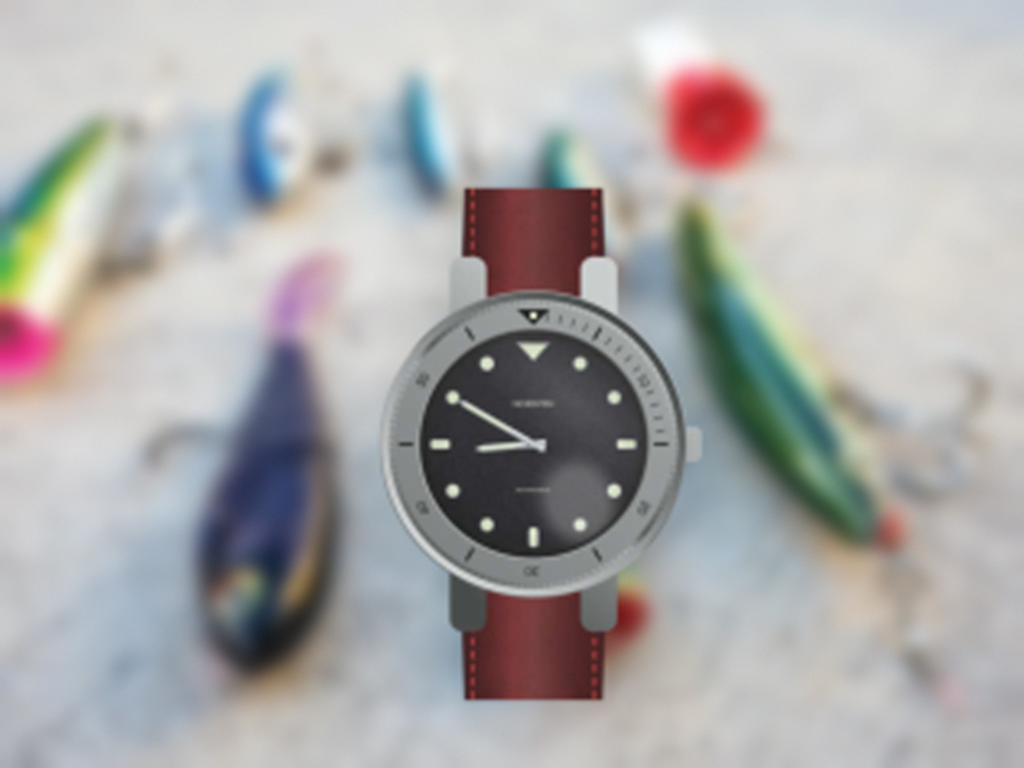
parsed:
8:50
